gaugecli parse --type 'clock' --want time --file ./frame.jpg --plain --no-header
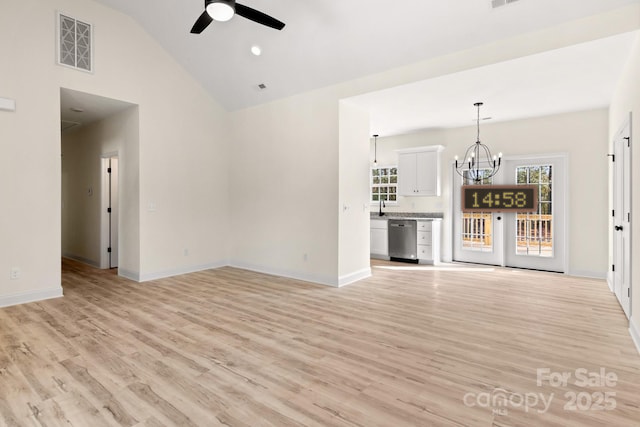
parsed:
14:58
